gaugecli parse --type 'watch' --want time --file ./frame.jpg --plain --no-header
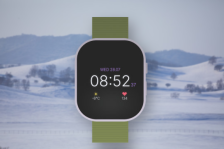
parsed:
8:52
